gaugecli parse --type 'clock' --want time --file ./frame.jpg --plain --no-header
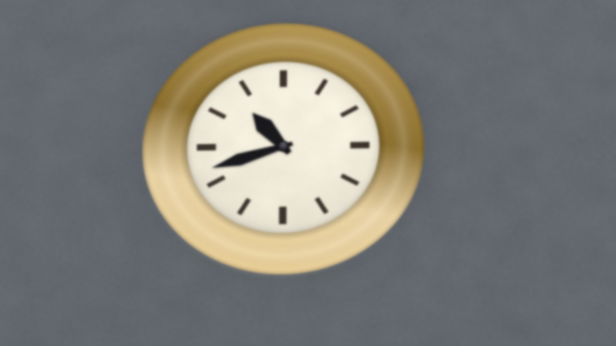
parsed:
10:42
